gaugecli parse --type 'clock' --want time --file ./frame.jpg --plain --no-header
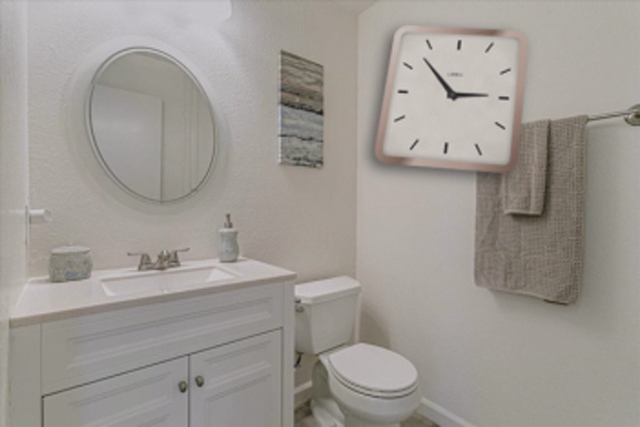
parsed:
2:53
